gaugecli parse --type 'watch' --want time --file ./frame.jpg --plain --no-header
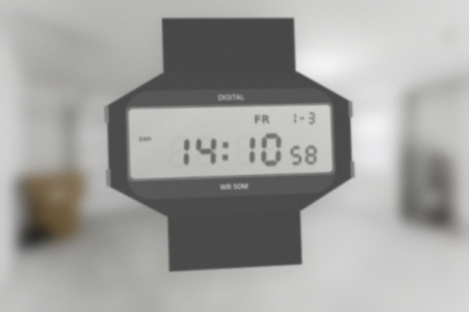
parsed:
14:10:58
